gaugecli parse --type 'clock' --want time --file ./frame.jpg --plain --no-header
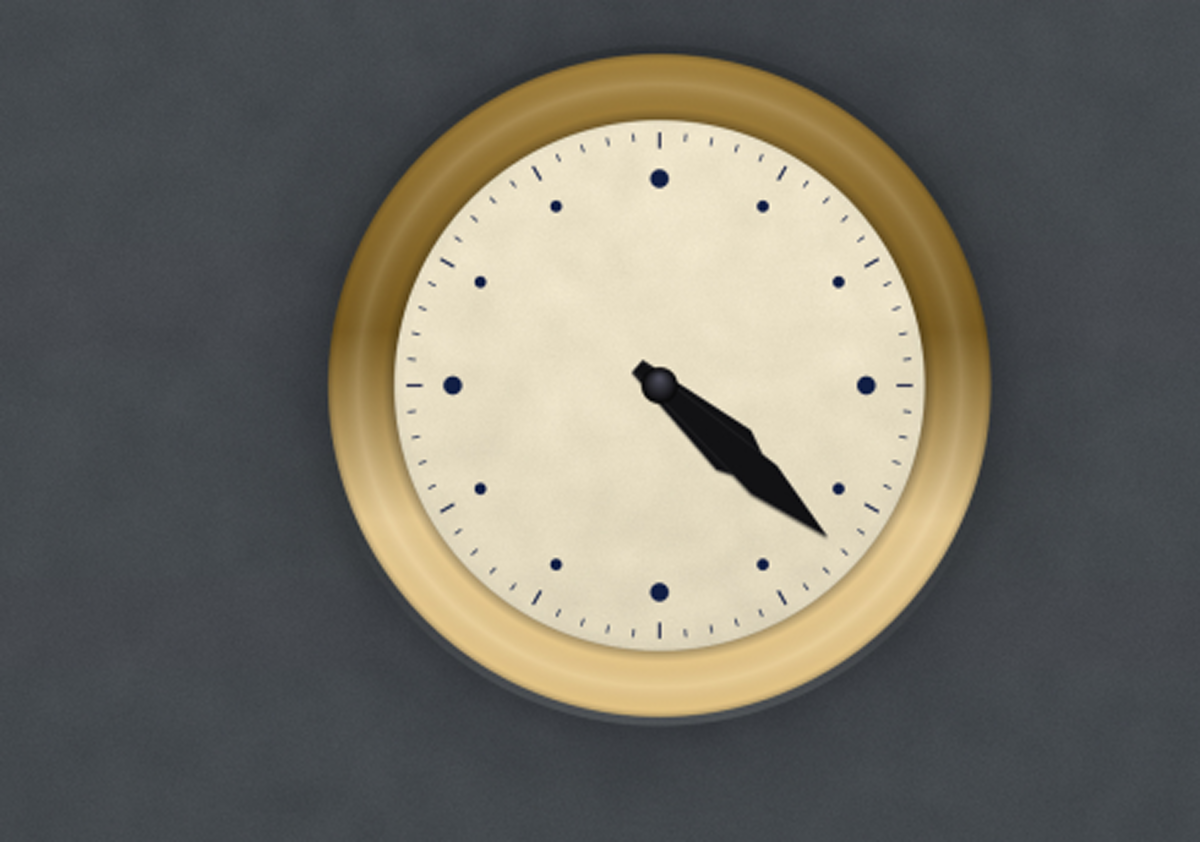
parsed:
4:22
